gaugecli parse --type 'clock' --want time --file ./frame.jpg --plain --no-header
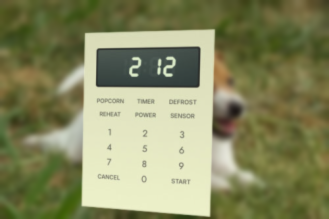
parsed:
2:12
